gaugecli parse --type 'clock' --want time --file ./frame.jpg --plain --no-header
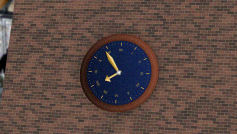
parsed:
7:54
